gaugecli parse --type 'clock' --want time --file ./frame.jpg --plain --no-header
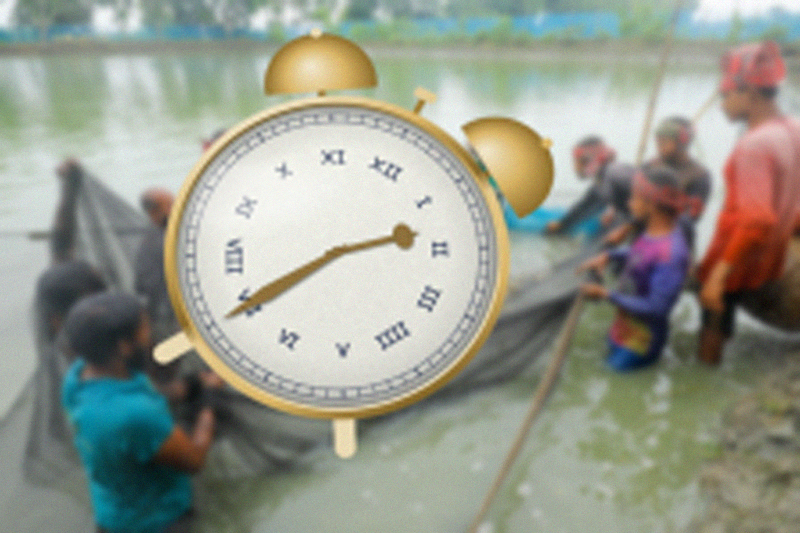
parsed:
1:35
